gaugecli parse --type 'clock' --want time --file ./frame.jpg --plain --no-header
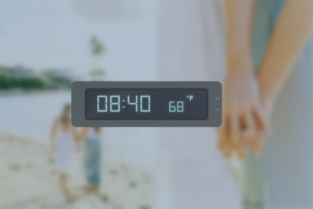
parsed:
8:40
